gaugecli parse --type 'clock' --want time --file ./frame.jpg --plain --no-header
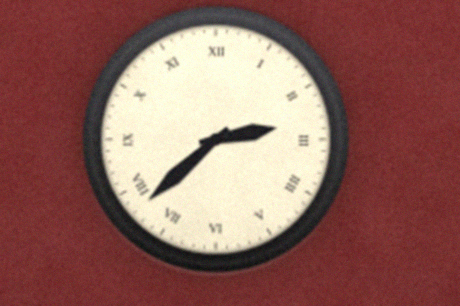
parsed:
2:38
